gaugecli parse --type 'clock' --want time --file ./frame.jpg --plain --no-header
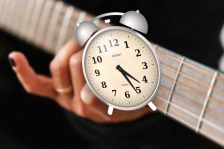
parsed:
4:26
